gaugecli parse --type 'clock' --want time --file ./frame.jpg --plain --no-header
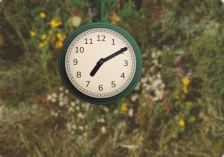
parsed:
7:10
